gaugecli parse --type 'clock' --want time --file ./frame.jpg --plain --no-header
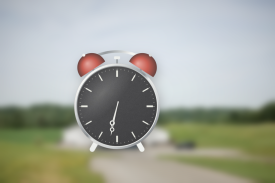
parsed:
6:32
